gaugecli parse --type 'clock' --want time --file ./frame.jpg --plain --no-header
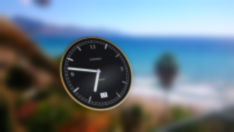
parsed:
6:47
